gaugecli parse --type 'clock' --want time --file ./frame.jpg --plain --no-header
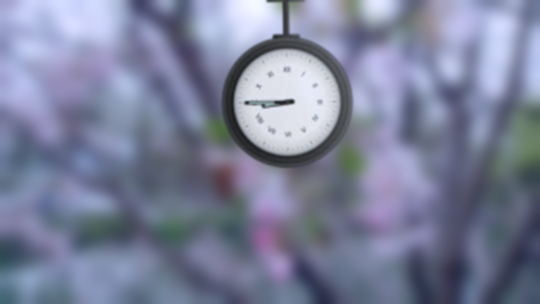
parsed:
8:45
